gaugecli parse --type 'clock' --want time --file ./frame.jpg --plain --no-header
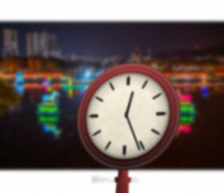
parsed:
12:26
